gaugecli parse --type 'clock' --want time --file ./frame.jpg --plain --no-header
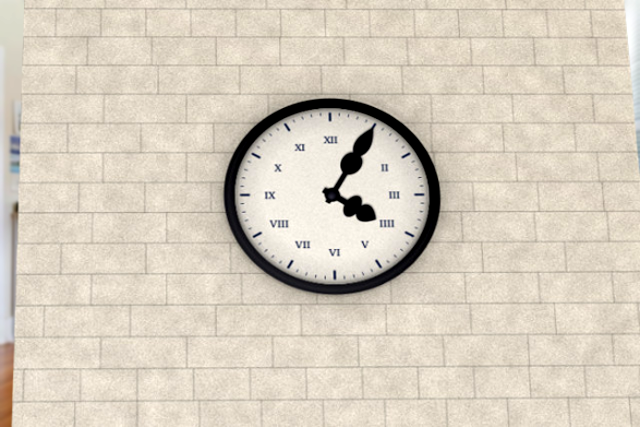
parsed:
4:05
